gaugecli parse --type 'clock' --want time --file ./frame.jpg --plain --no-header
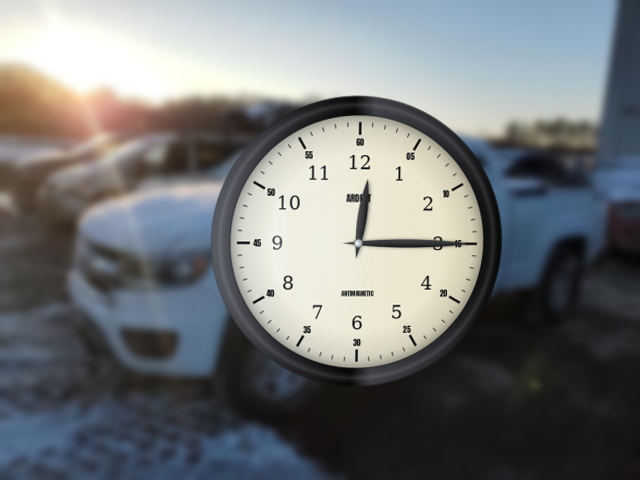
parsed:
12:15
